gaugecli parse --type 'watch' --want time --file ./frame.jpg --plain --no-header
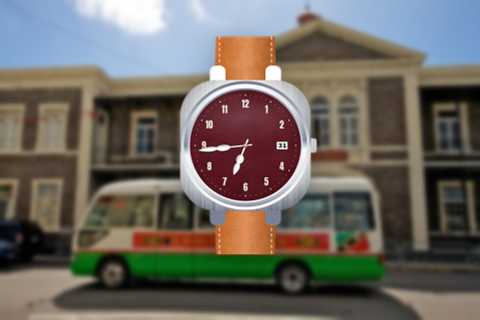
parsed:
6:44
